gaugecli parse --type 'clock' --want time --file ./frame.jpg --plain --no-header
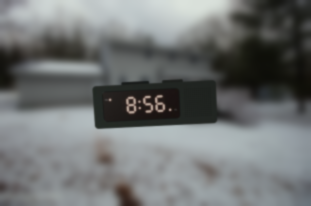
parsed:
8:56
